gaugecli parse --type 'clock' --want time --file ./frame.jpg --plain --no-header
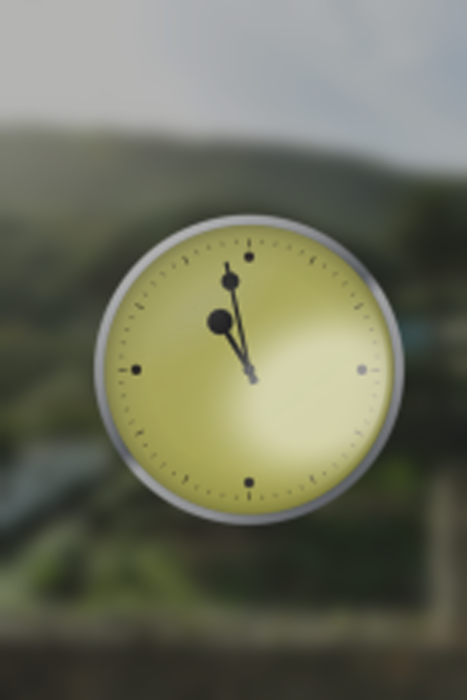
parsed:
10:58
